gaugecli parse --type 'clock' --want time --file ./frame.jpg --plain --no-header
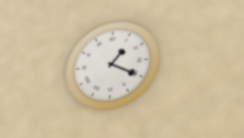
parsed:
1:20
